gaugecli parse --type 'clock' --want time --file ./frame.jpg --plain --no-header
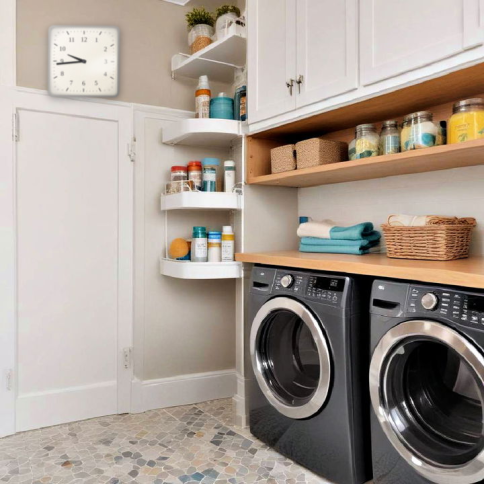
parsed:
9:44
